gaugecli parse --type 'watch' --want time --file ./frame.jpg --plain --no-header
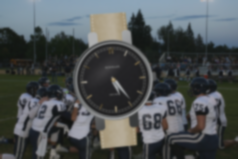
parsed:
5:24
